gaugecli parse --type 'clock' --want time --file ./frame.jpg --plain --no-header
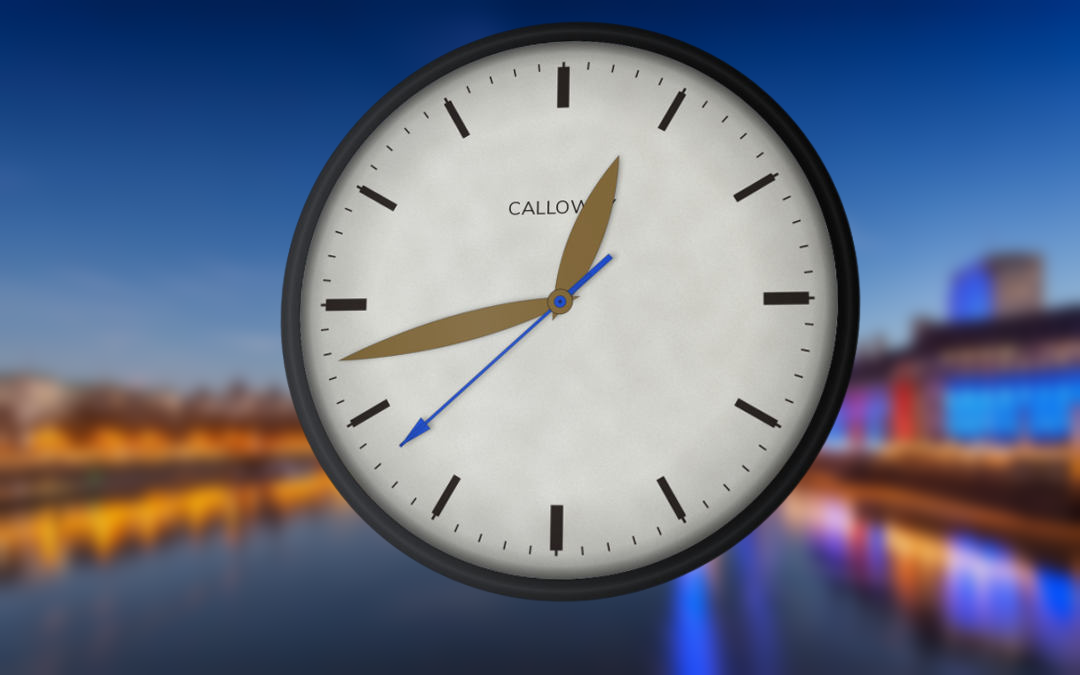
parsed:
12:42:38
